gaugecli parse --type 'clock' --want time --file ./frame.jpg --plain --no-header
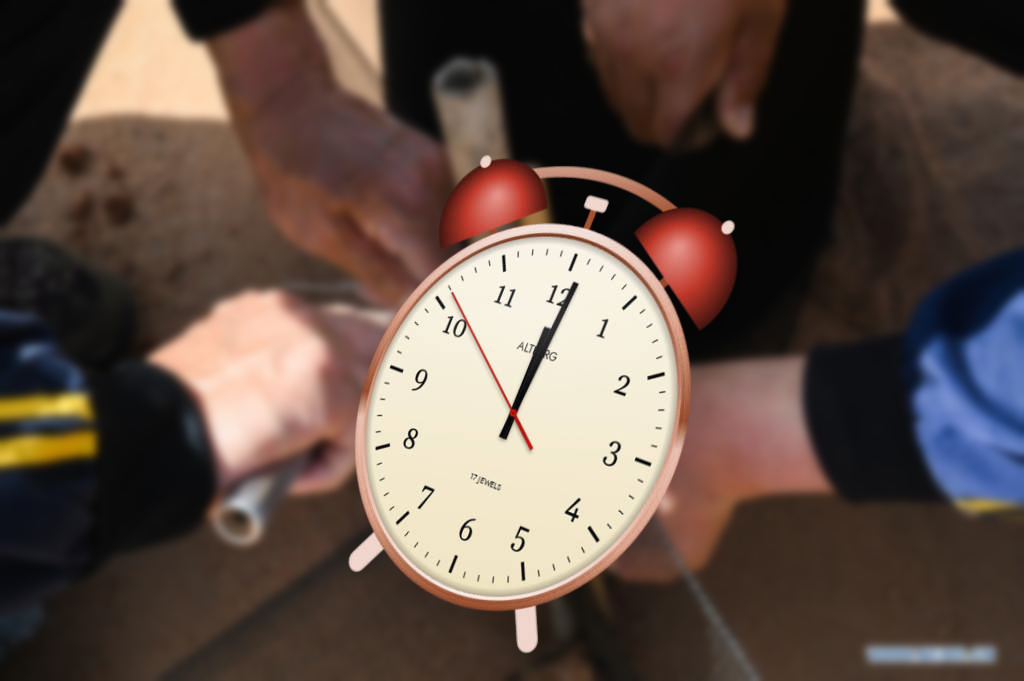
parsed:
12:00:51
